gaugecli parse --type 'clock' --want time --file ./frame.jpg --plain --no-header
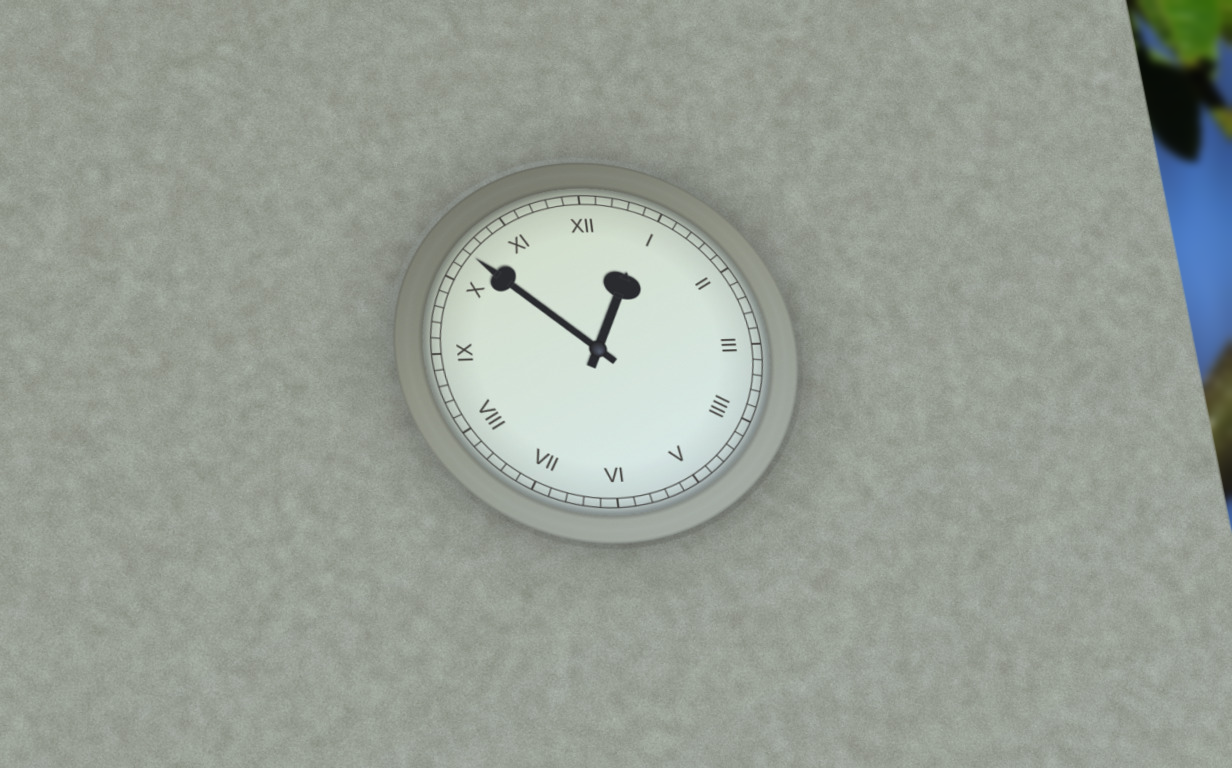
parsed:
12:52
